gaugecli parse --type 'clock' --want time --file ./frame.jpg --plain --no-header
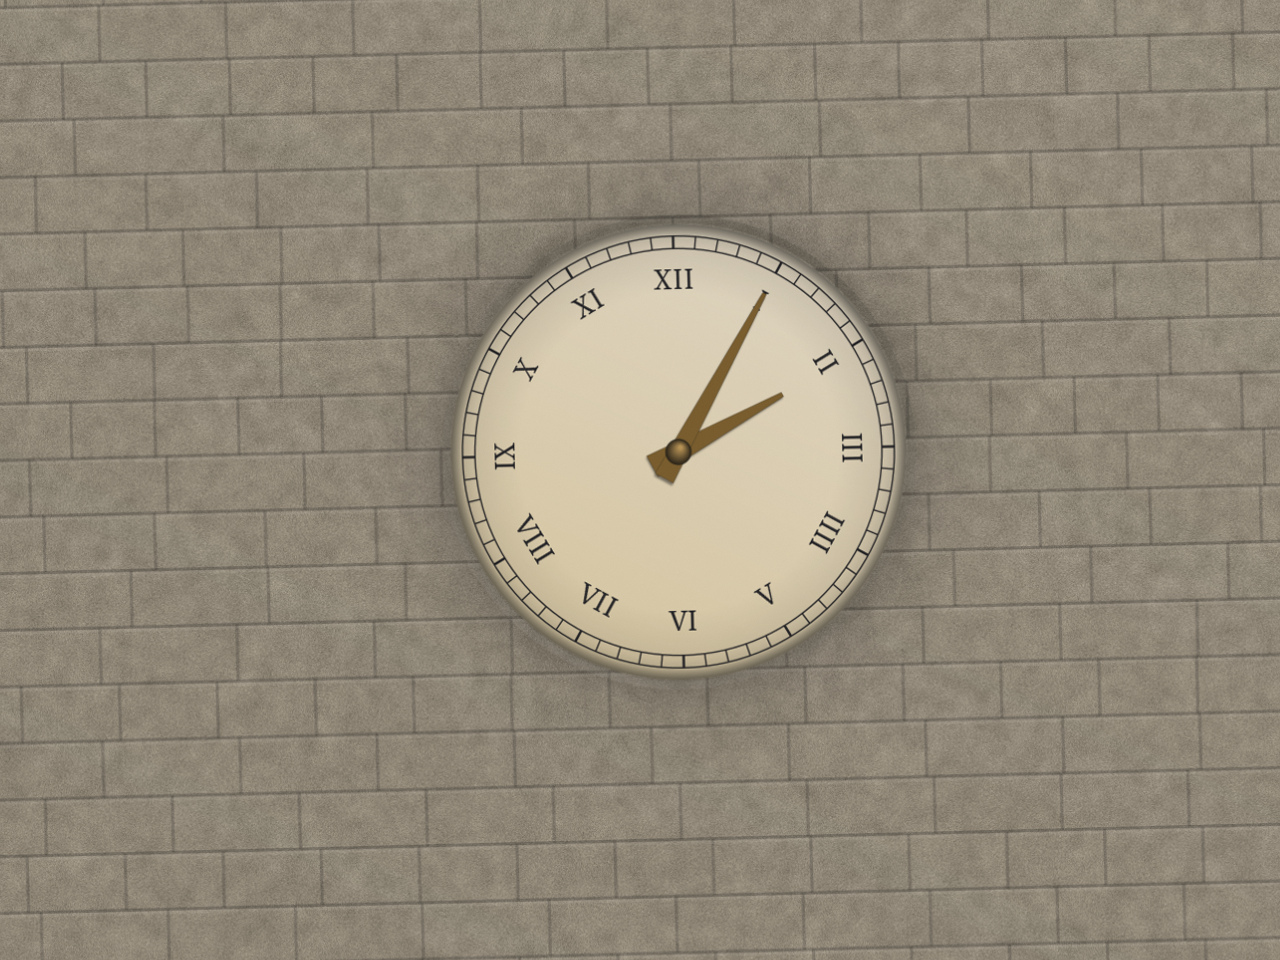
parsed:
2:05
